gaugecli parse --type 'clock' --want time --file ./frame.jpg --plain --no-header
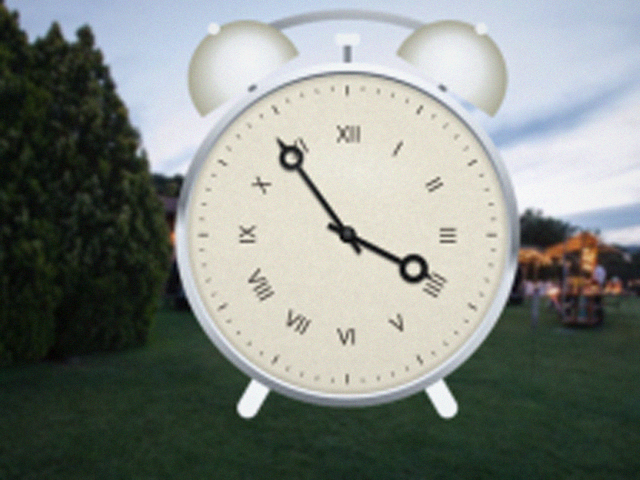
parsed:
3:54
